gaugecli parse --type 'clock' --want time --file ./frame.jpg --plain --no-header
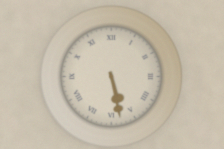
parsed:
5:28
